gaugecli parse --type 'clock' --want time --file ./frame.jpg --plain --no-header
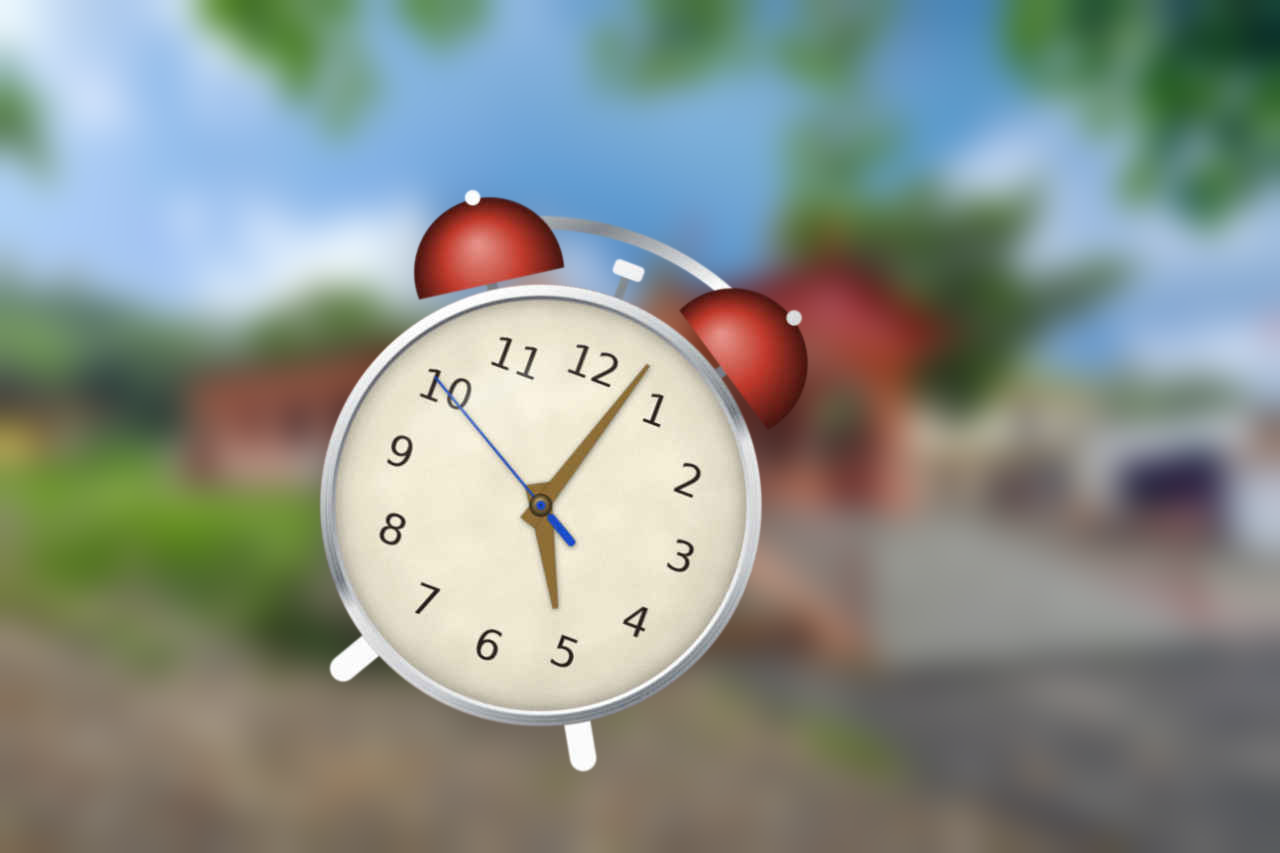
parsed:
5:02:50
